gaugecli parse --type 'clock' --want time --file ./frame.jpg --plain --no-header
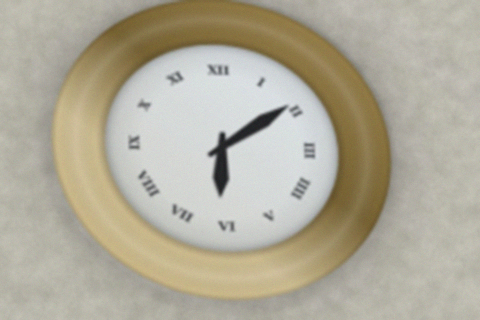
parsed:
6:09
